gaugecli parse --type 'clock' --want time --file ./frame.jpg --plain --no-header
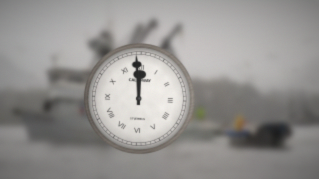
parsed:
11:59
